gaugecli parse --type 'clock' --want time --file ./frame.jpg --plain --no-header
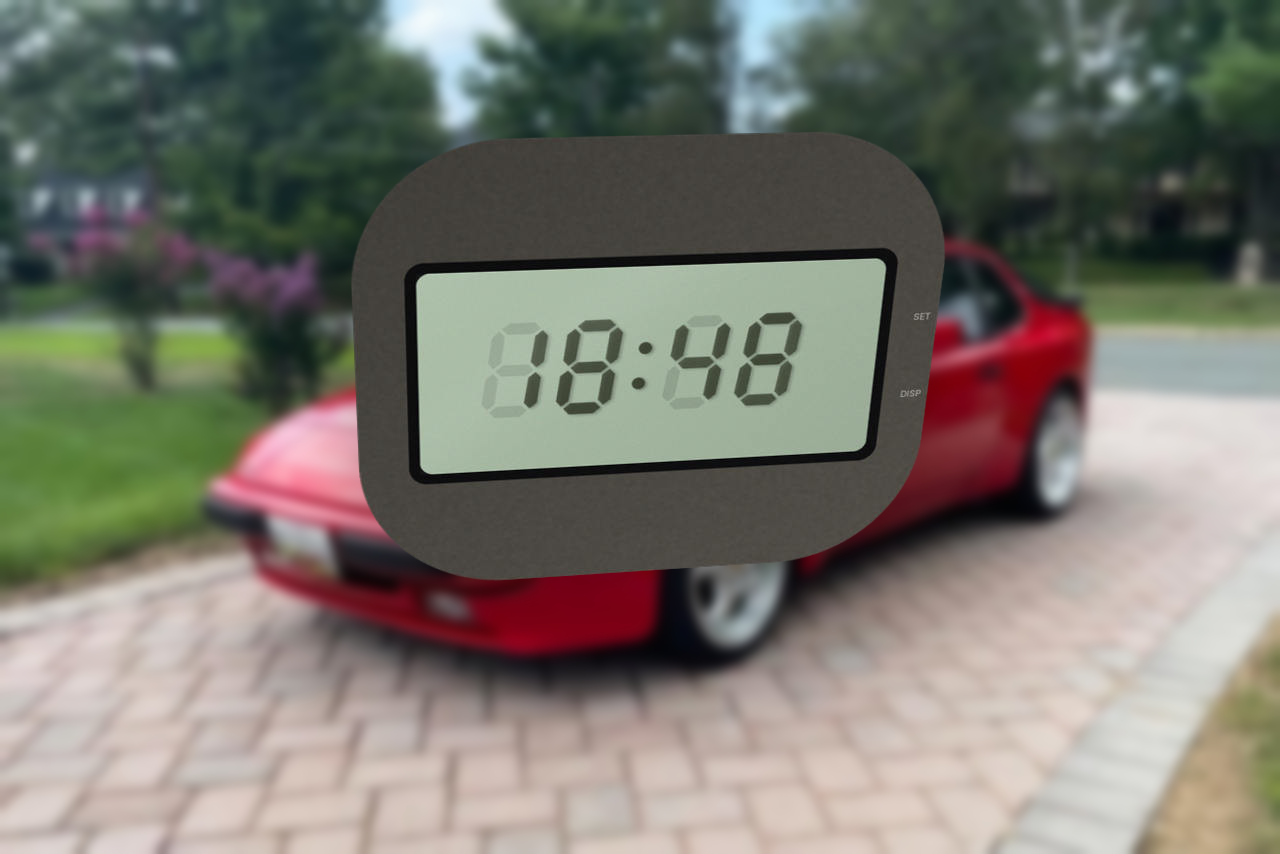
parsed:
18:48
